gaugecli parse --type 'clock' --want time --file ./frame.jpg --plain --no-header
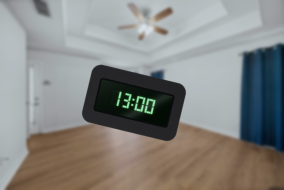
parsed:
13:00
